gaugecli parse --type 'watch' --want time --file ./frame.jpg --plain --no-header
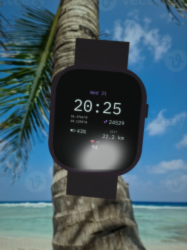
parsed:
20:25
